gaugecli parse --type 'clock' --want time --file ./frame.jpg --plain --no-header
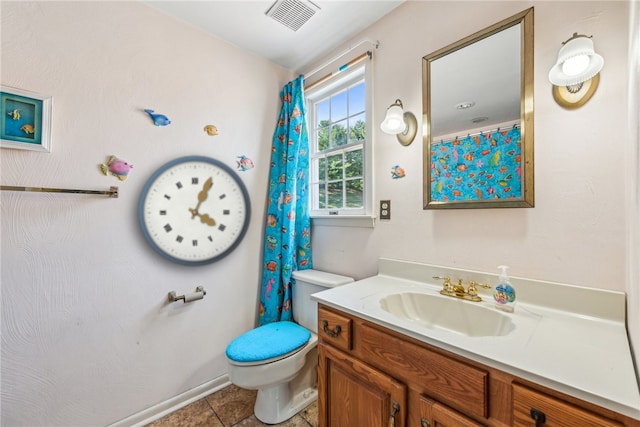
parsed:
4:04
